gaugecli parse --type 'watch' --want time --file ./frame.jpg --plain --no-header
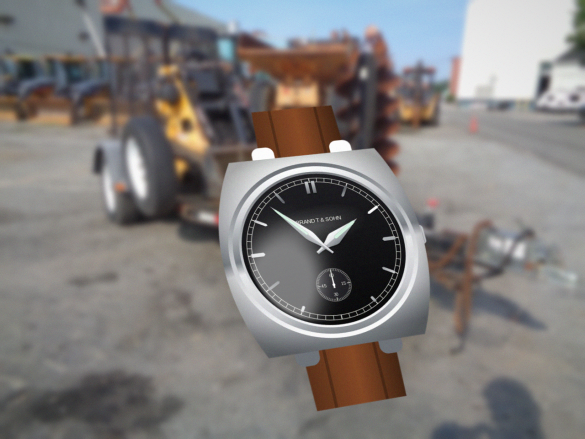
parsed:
1:53
